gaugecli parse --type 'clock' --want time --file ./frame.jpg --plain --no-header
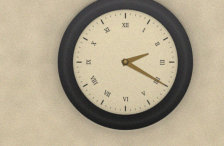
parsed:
2:20
